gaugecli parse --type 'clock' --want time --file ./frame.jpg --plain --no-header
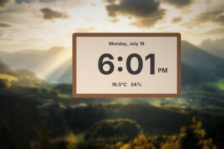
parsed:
6:01
